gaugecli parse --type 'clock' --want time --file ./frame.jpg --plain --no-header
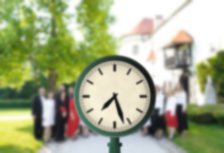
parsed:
7:27
